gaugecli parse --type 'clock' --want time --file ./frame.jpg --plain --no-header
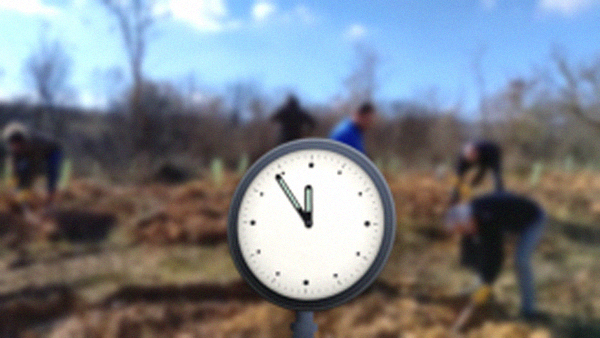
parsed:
11:54
